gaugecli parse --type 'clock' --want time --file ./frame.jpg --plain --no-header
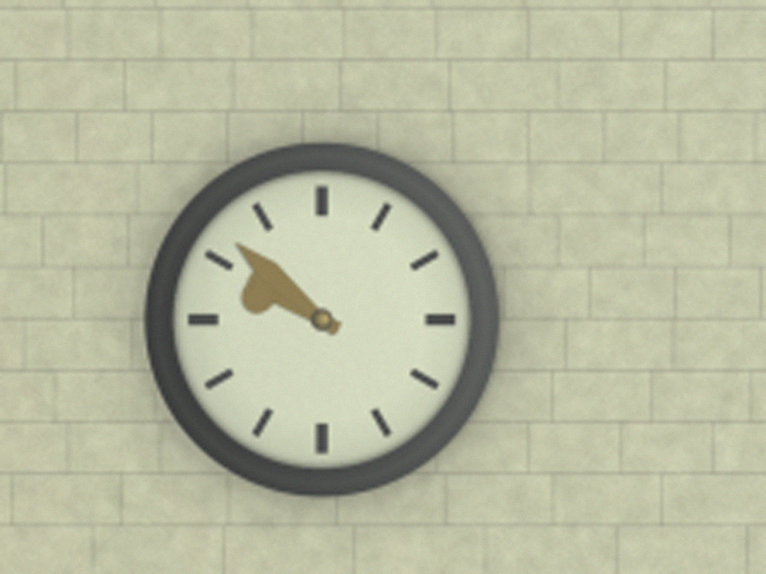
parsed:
9:52
